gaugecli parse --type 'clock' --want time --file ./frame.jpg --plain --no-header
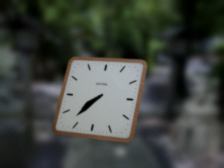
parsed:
7:37
